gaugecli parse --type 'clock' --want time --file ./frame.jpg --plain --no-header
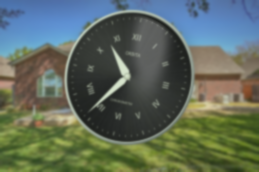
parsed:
10:36
